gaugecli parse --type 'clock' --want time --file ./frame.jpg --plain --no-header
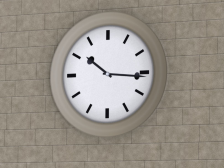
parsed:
10:16
